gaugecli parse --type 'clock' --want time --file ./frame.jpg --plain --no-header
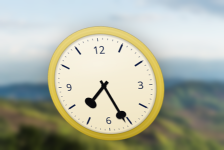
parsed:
7:26
